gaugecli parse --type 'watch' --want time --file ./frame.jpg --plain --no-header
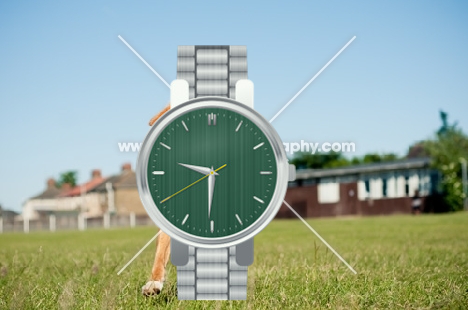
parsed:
9:30:40
